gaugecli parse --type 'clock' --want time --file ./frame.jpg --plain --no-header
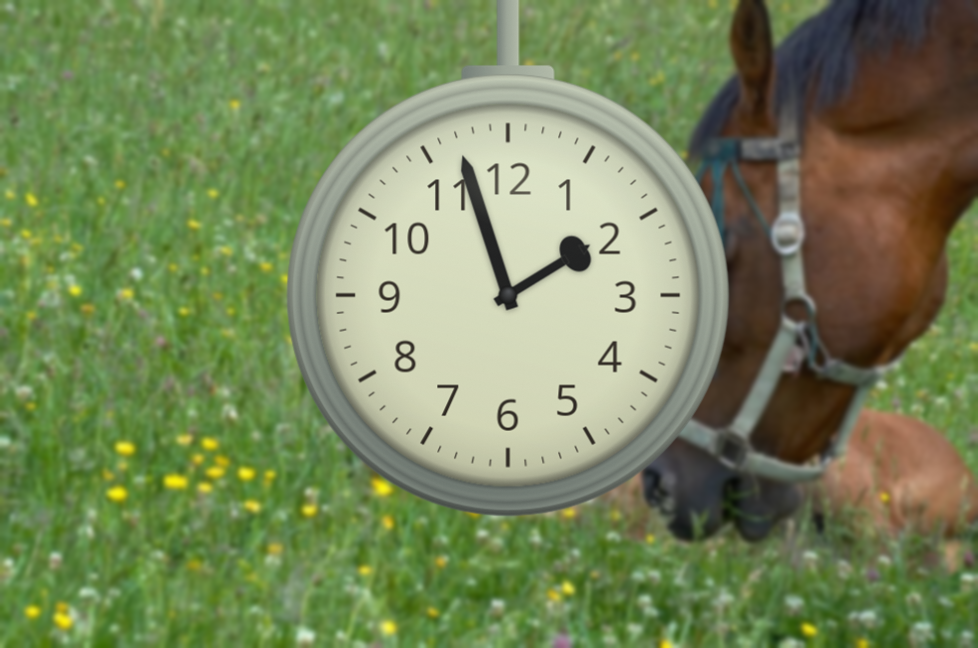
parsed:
1:57
